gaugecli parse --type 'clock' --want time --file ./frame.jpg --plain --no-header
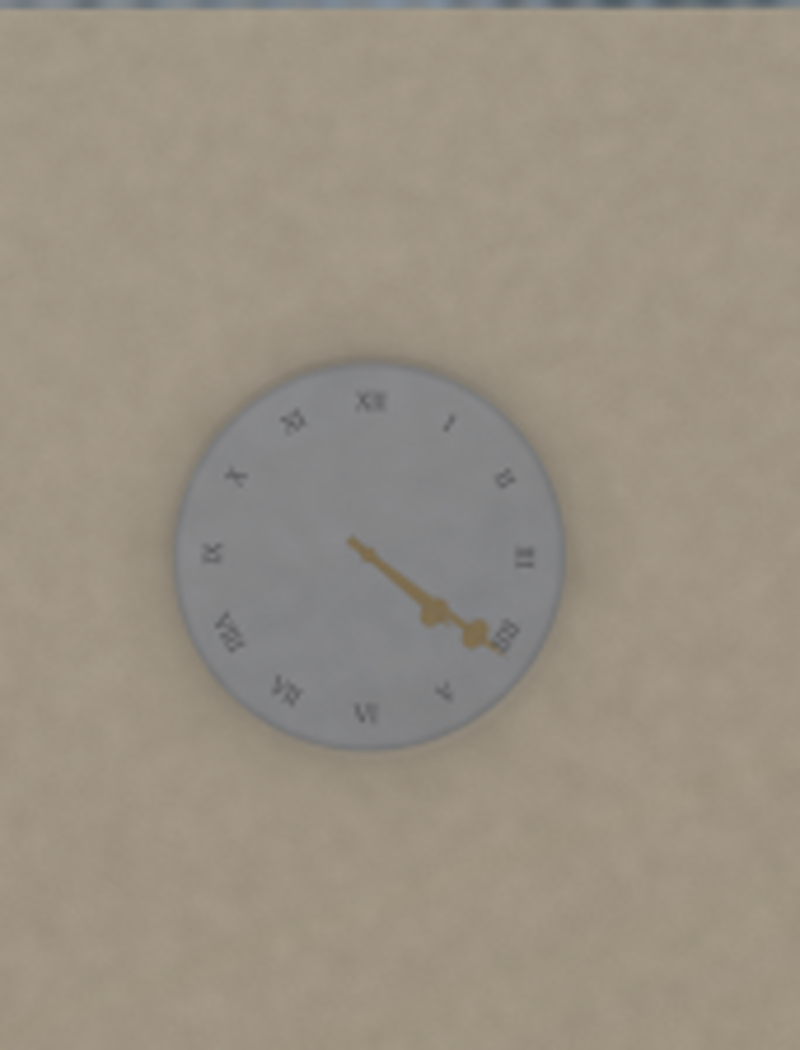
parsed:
4:21
